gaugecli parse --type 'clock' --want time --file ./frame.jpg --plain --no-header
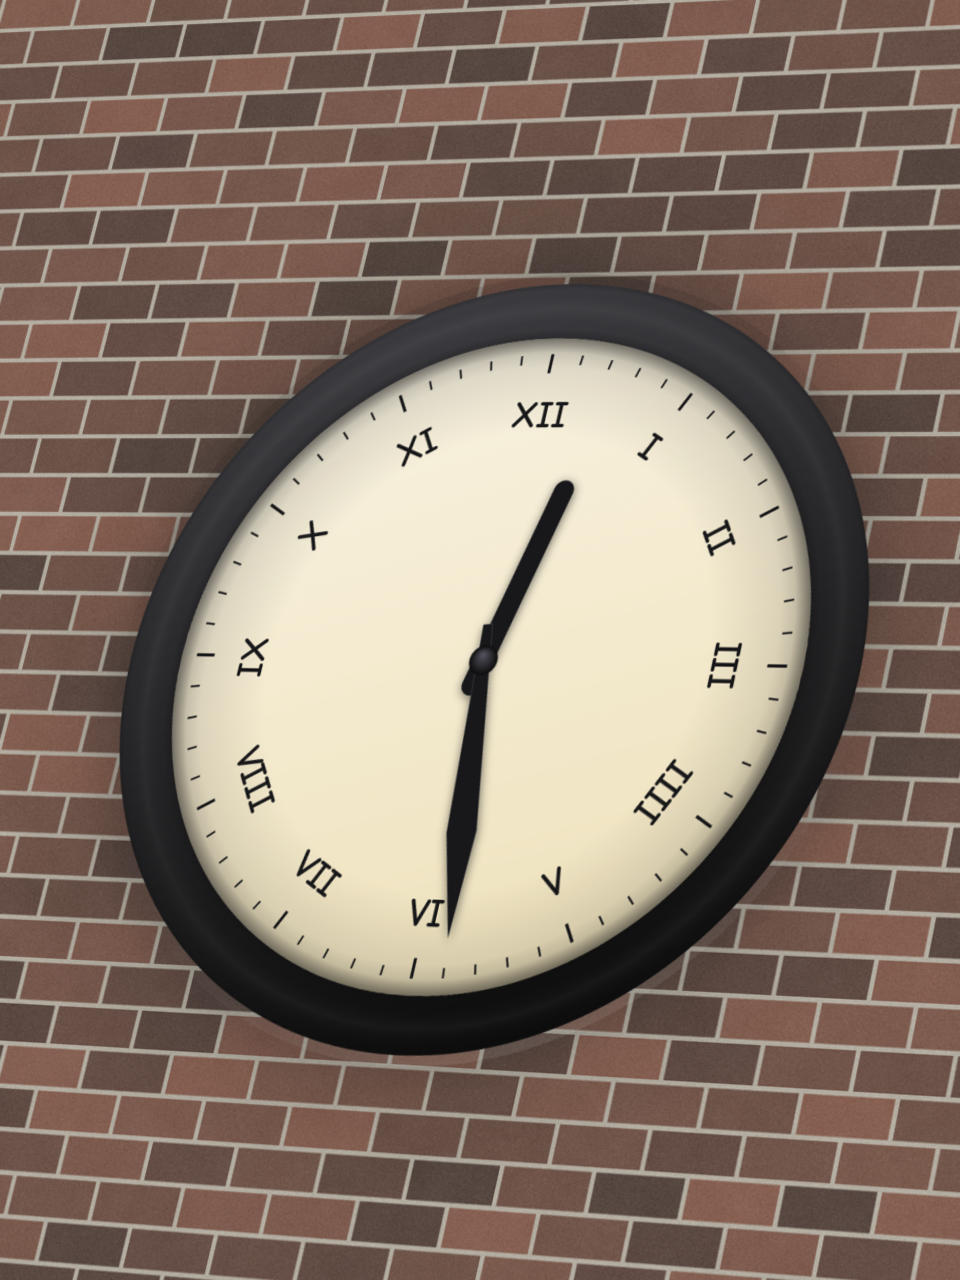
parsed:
12:29
